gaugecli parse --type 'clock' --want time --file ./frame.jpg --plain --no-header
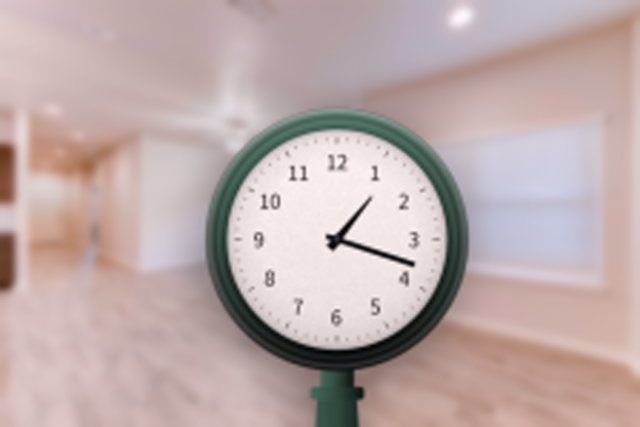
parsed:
1:18
